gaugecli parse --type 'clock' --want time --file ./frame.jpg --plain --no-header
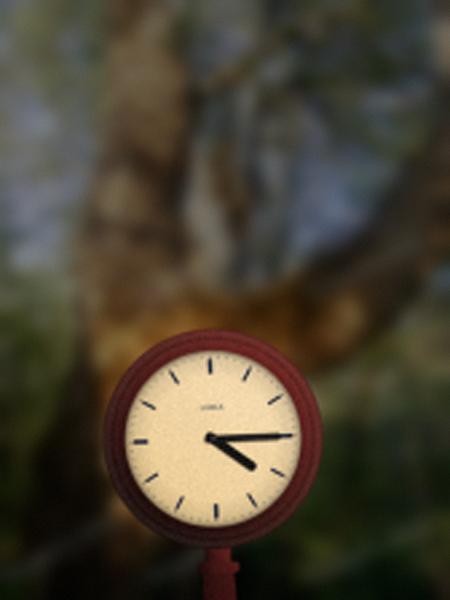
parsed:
4:15
